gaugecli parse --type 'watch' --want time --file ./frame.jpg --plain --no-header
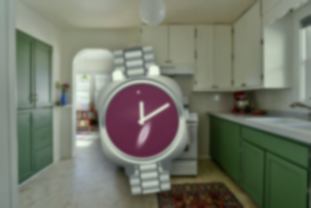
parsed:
12:11
